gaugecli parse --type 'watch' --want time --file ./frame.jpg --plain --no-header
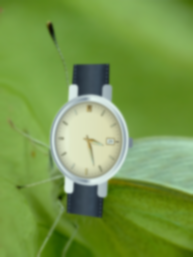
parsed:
3:27
